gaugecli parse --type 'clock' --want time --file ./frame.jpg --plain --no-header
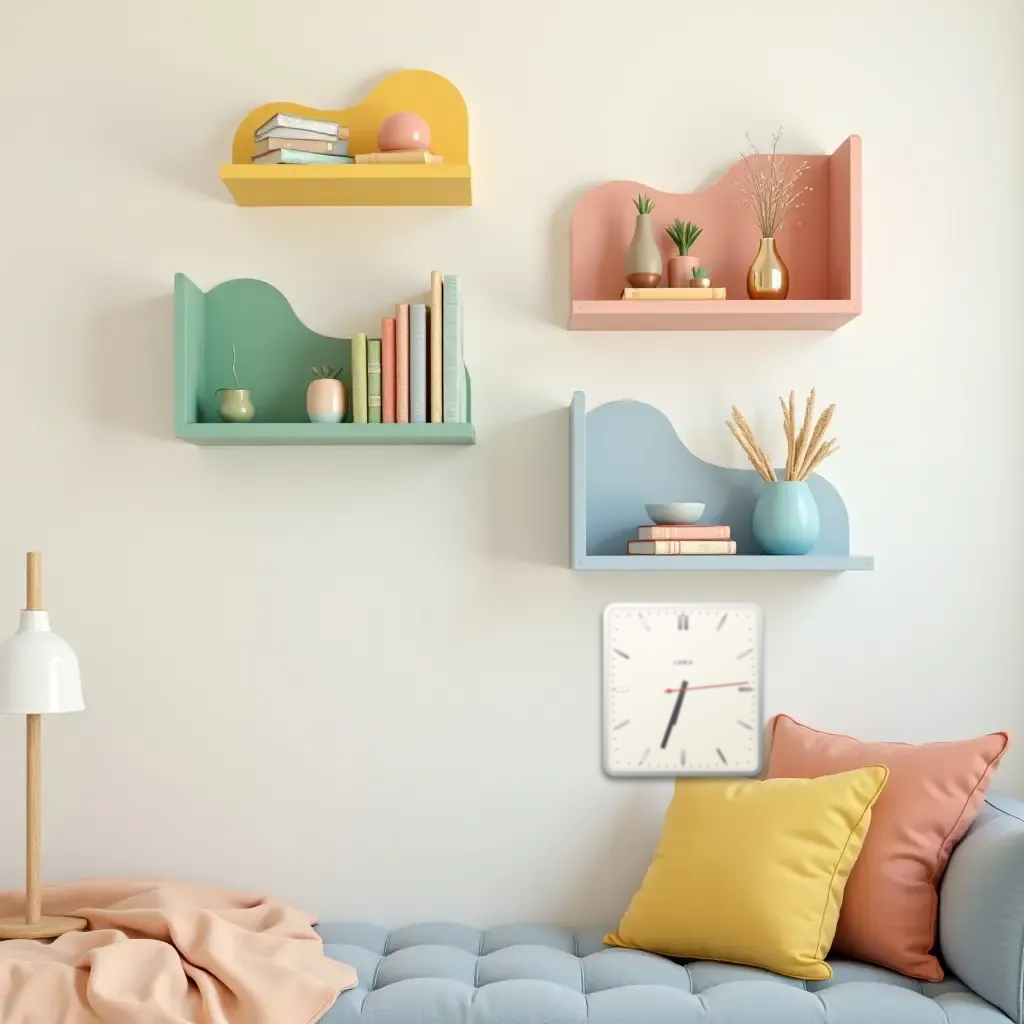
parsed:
6:33:14
